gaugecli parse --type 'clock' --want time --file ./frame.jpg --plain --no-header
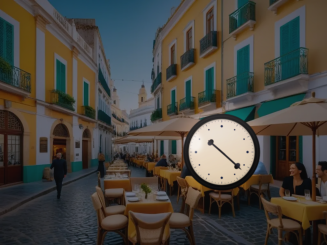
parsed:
10:22
